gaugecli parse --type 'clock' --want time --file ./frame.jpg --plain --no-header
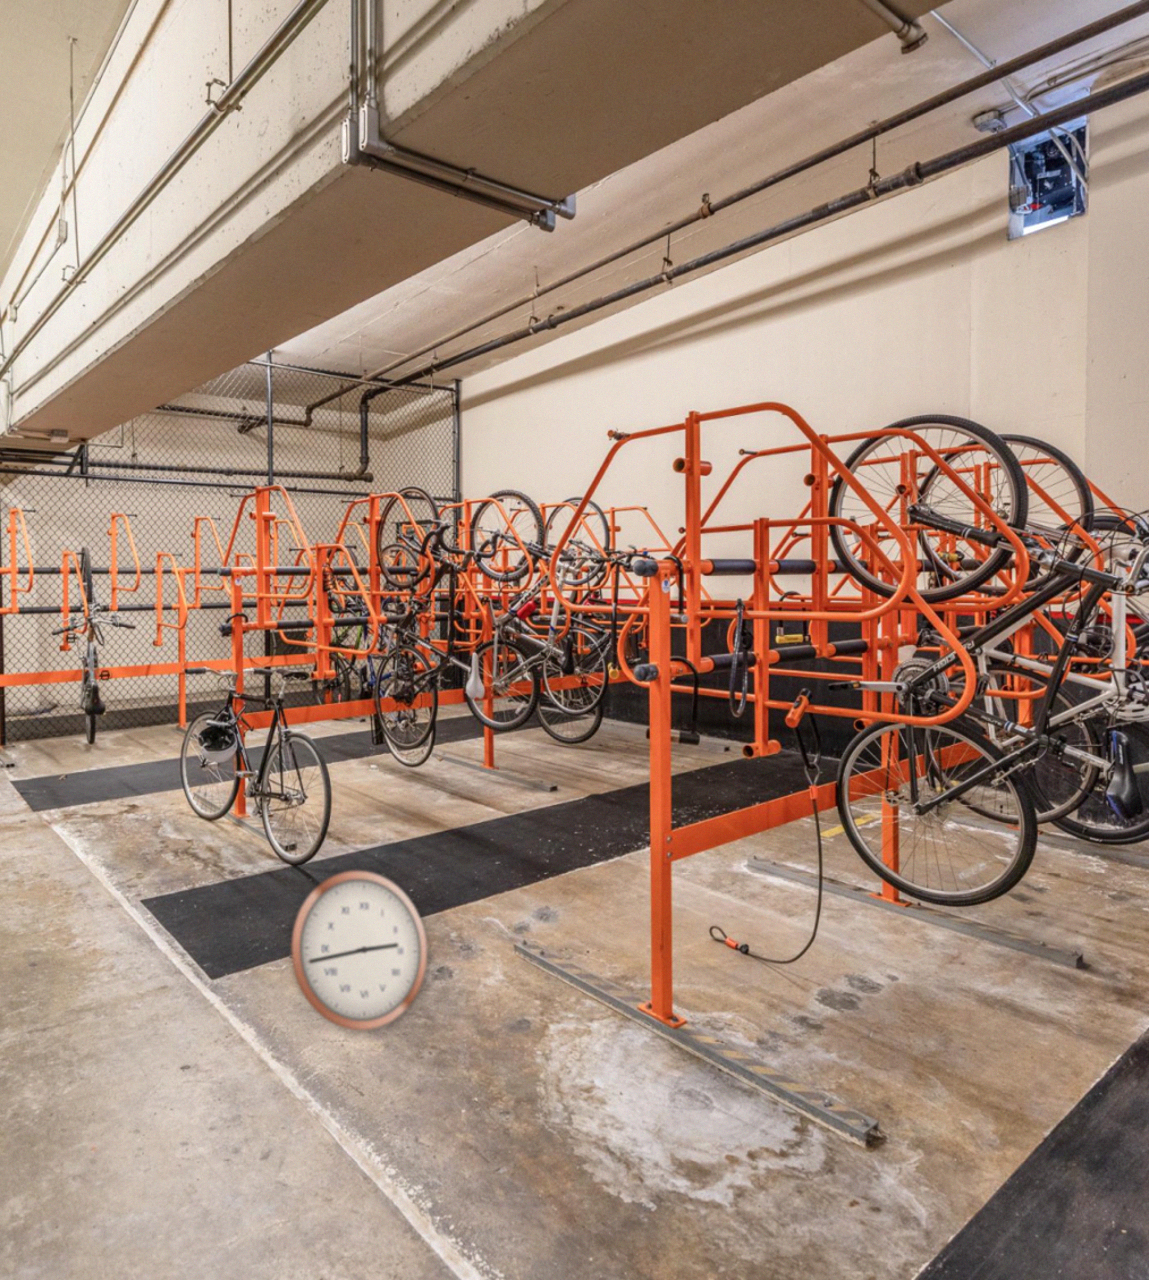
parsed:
2:43
